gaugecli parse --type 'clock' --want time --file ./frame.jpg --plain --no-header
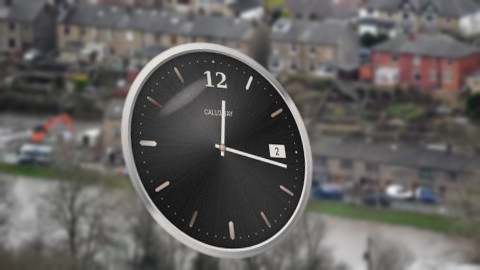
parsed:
12:17
